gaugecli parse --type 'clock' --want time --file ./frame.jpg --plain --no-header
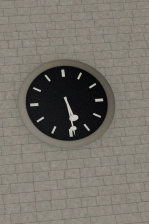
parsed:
5:29
